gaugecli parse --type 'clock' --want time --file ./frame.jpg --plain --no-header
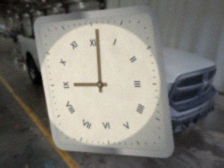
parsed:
9:01
